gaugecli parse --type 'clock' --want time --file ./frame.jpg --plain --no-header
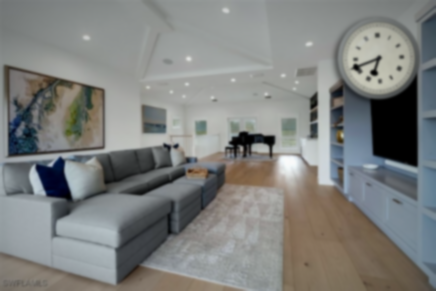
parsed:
6:42
